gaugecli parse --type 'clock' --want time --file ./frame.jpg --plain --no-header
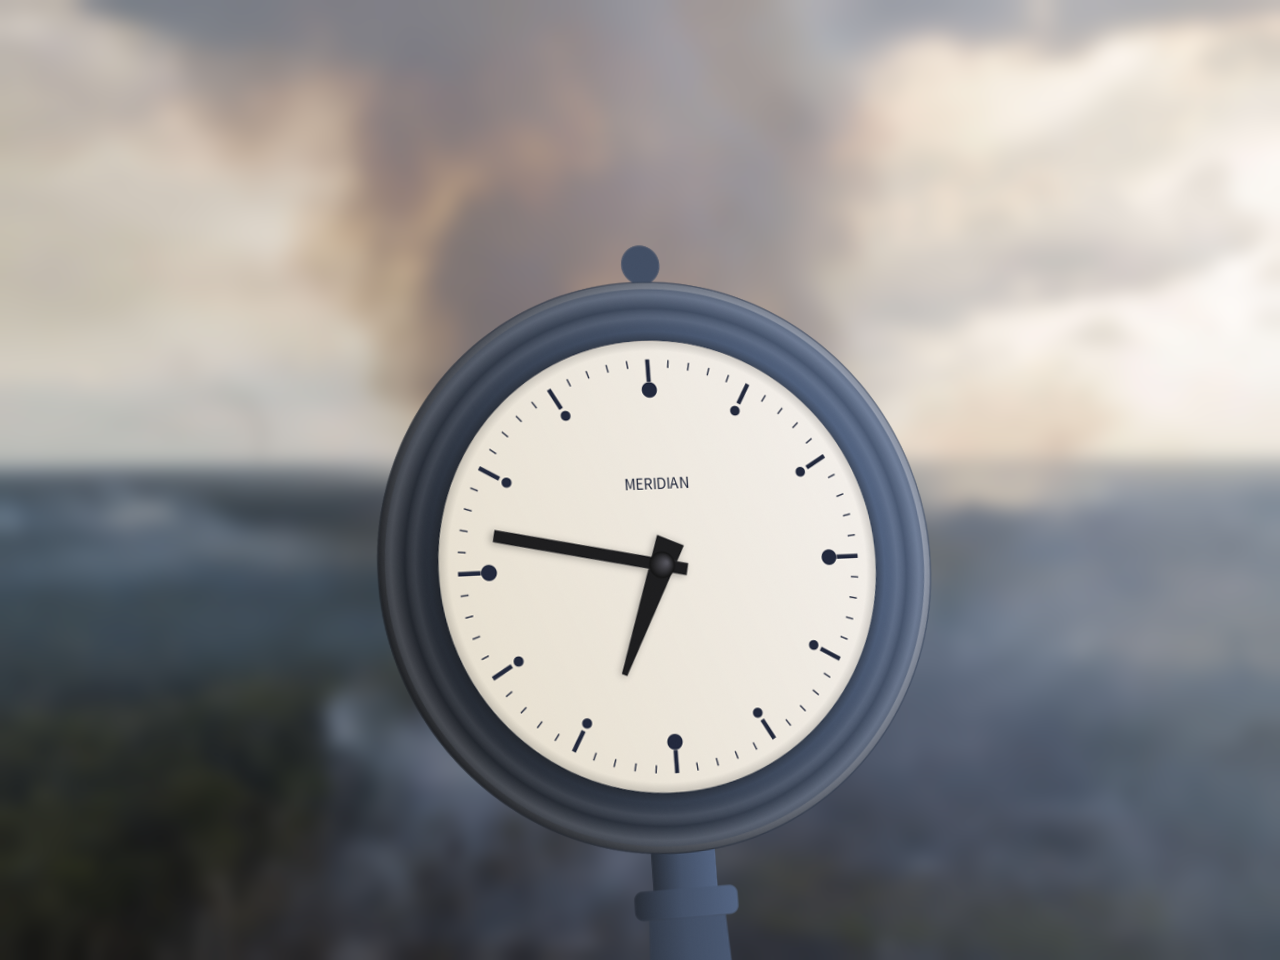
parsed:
6:47
